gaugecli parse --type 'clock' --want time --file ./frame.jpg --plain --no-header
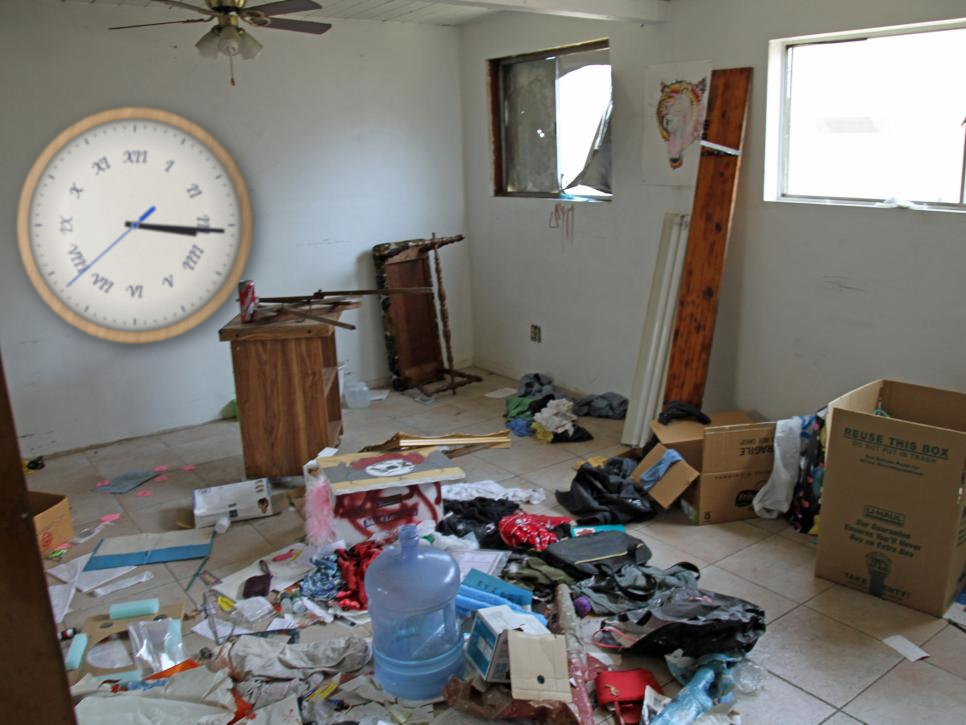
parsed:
3:15:38
